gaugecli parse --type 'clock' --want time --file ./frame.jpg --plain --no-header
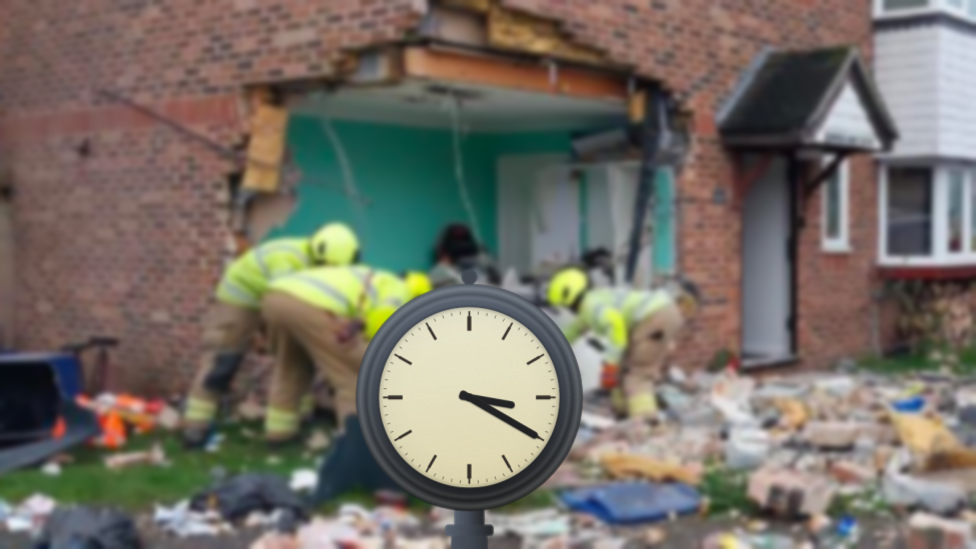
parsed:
3:20
